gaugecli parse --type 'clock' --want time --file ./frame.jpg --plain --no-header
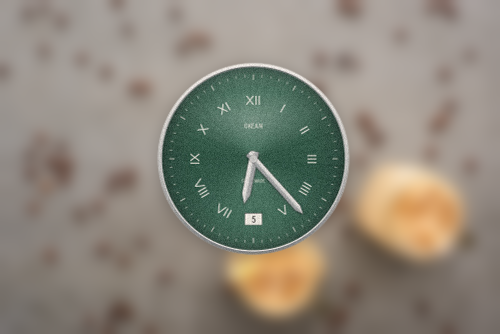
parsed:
6:23
